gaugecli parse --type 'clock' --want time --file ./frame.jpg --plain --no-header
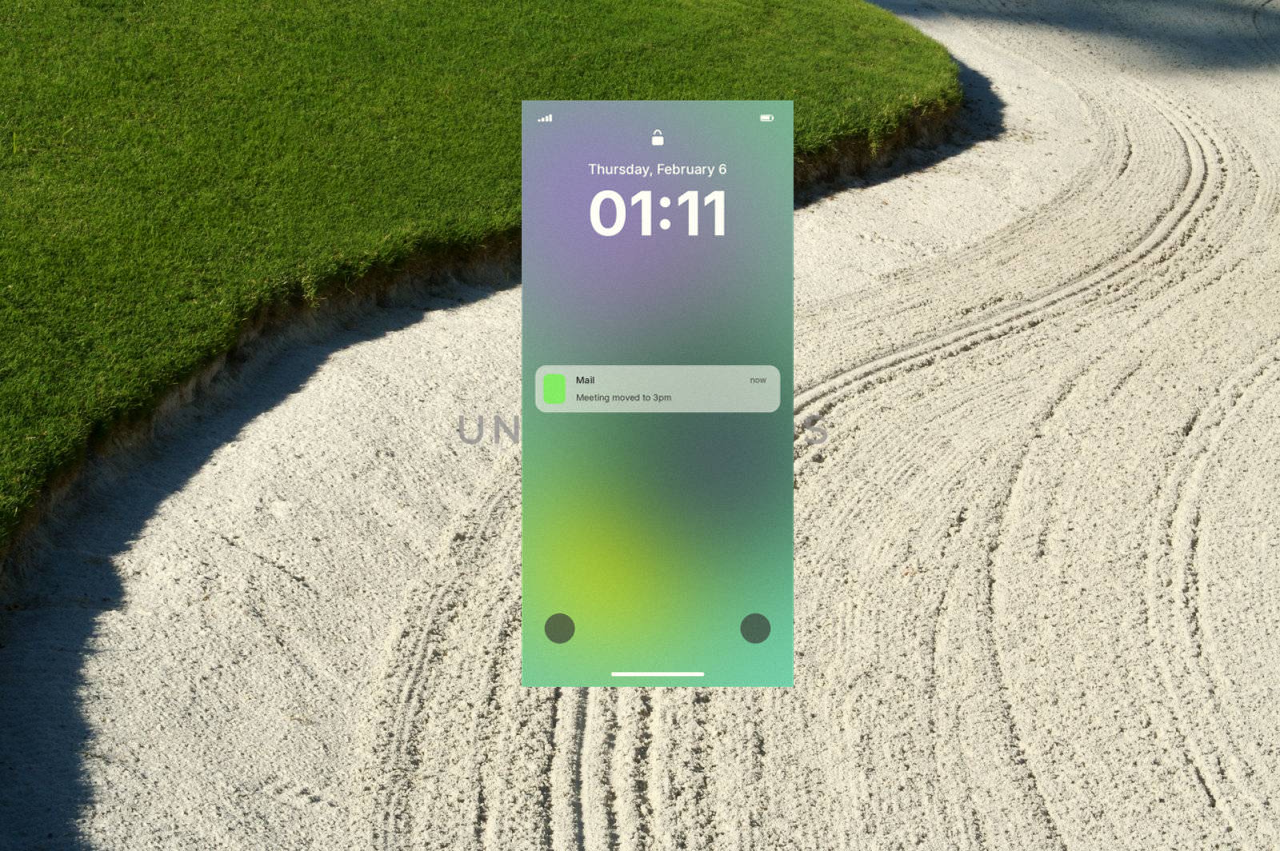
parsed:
1:11
